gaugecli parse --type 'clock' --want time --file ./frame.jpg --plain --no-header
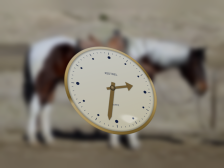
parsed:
2:32
